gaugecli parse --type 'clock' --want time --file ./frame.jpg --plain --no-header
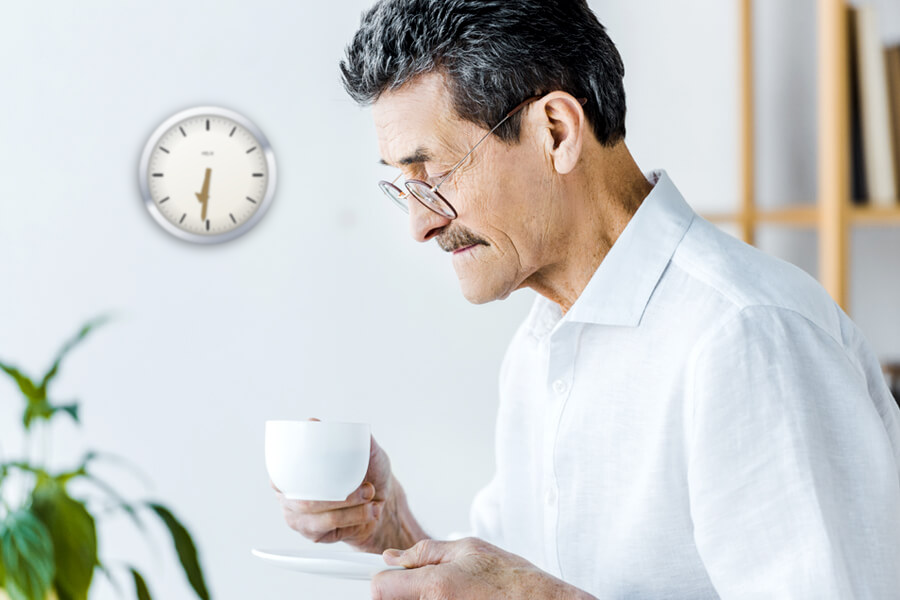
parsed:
6:31
